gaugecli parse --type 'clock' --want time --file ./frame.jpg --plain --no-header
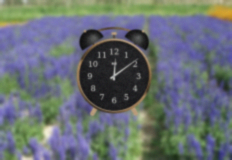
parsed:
12:09
